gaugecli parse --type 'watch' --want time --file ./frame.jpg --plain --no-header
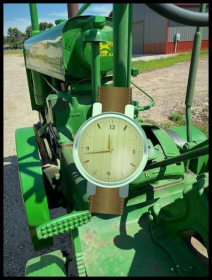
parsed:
11:43
